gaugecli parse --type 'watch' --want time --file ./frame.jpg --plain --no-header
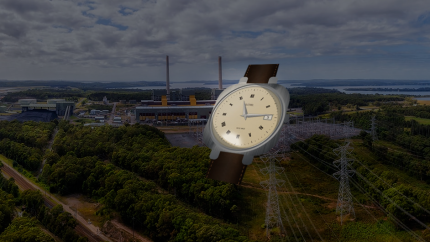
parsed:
11:14
